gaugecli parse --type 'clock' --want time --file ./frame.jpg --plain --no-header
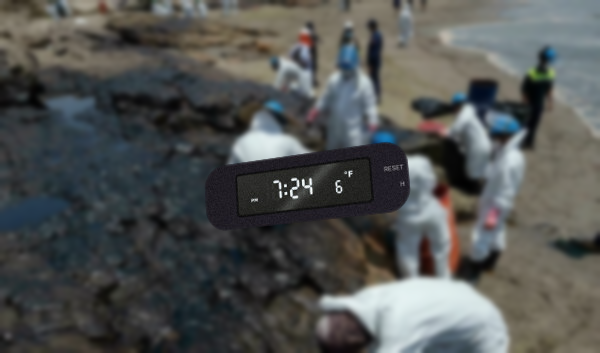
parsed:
7:24
